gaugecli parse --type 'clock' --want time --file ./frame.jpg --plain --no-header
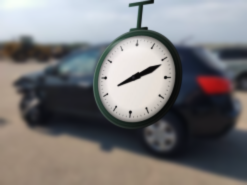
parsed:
8:11
